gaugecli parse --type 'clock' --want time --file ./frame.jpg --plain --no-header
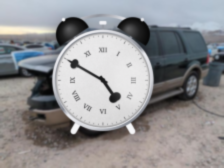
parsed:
4:50
